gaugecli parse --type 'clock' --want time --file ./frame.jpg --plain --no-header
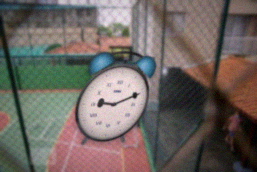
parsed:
9:11
